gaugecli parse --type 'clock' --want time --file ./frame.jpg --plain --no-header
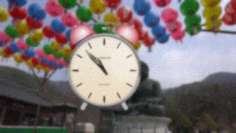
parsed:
10:53
